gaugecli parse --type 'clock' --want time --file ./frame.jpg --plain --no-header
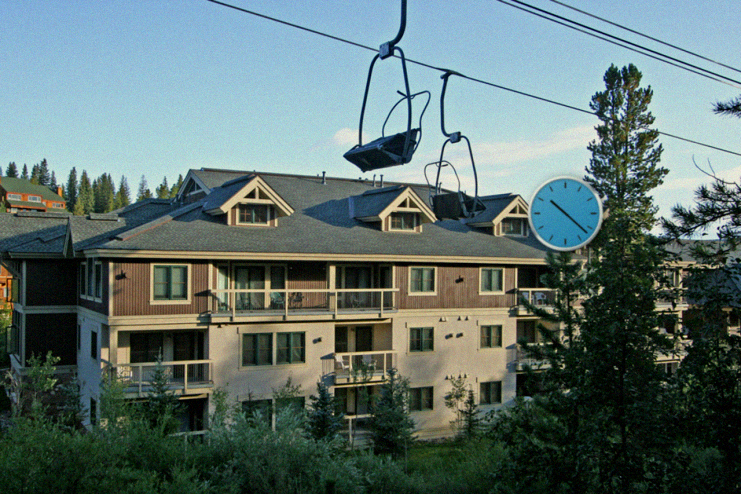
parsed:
10:22
